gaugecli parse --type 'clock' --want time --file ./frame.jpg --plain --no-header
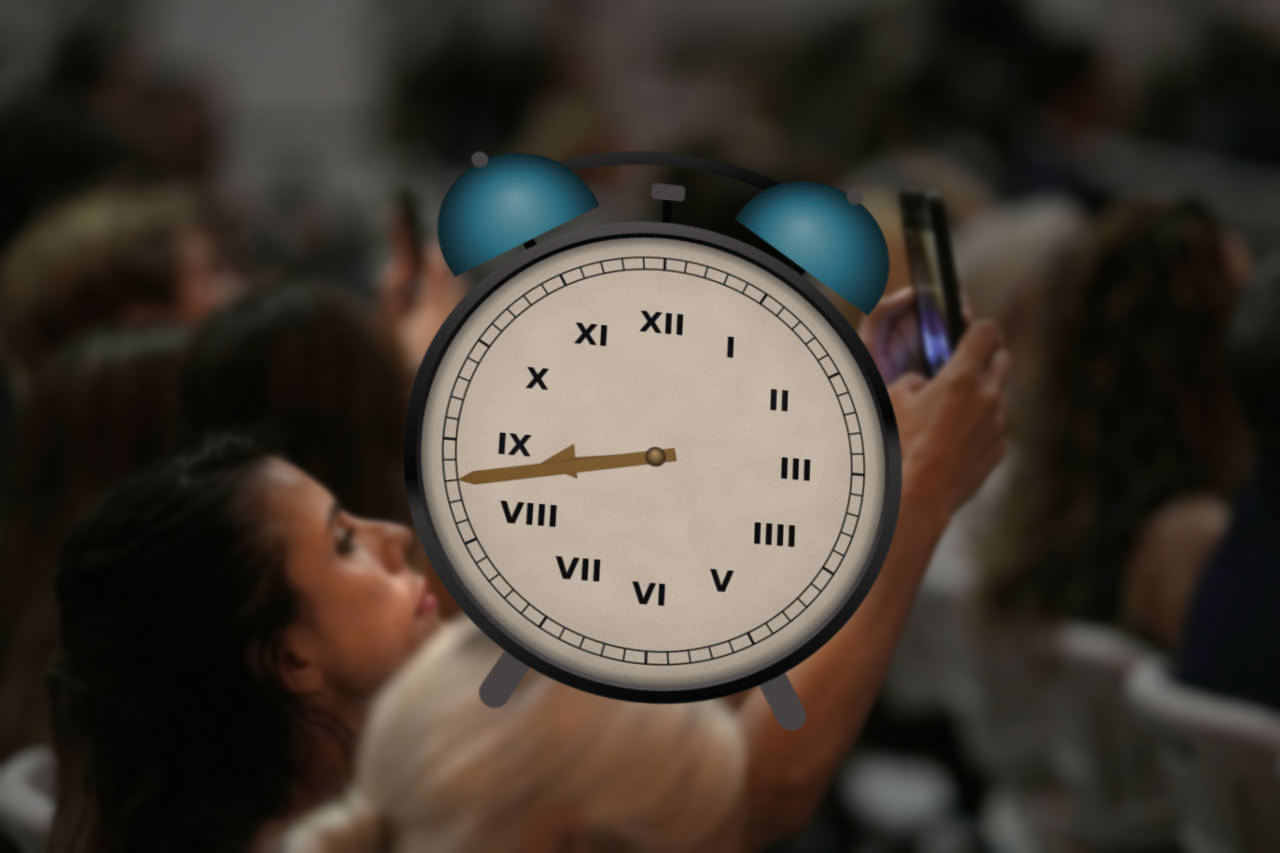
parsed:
8:43
